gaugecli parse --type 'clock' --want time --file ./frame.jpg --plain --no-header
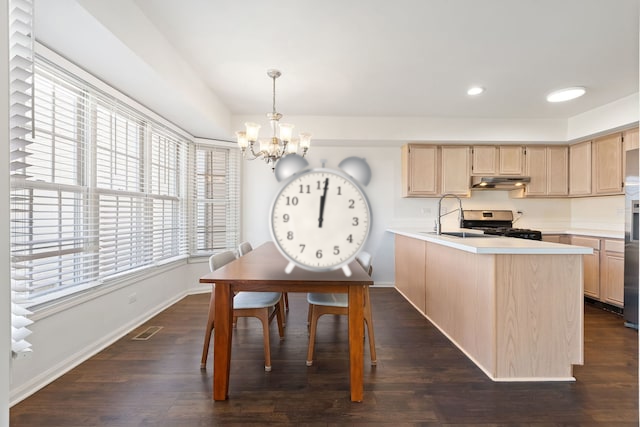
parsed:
12:01
